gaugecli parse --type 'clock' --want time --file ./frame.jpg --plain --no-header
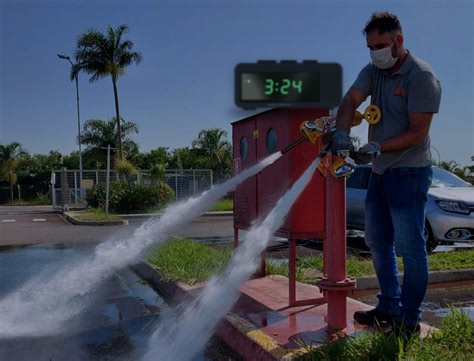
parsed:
3:24
